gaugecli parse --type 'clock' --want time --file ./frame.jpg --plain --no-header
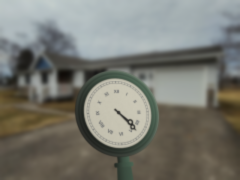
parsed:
4:23
